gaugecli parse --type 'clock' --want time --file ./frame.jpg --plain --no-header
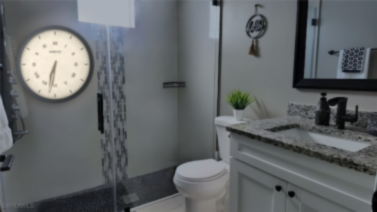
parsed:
6:32
